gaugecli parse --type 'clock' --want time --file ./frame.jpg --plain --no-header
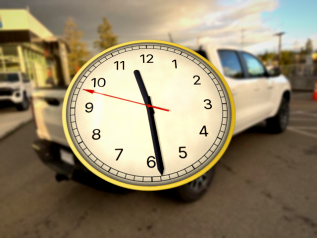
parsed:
11:28:48
